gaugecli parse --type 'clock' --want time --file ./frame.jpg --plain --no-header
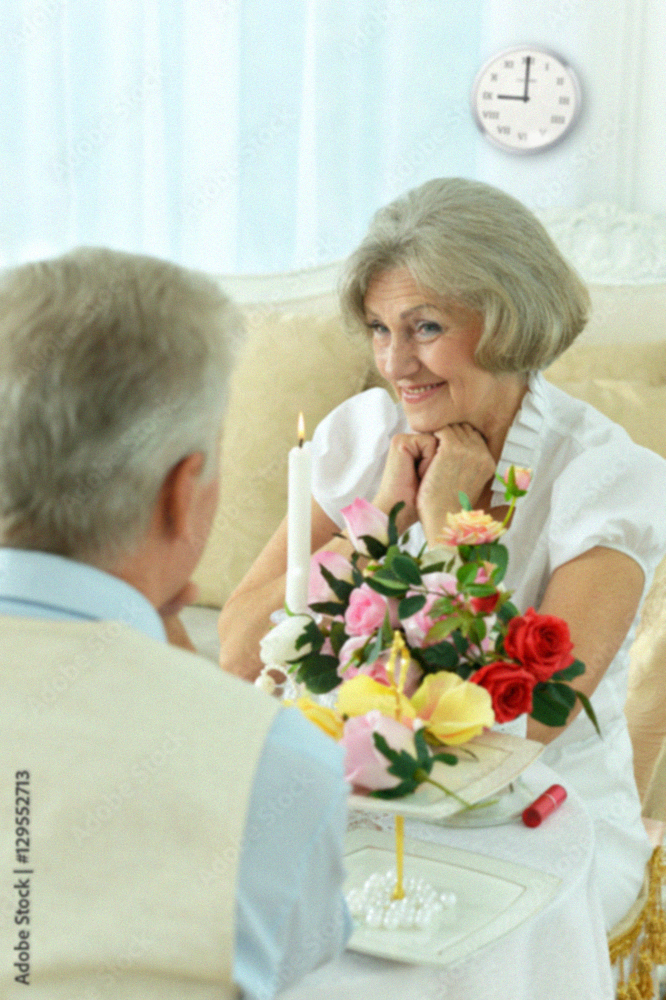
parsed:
9:00
